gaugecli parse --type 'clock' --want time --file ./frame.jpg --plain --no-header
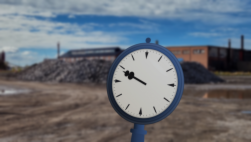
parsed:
9:49
